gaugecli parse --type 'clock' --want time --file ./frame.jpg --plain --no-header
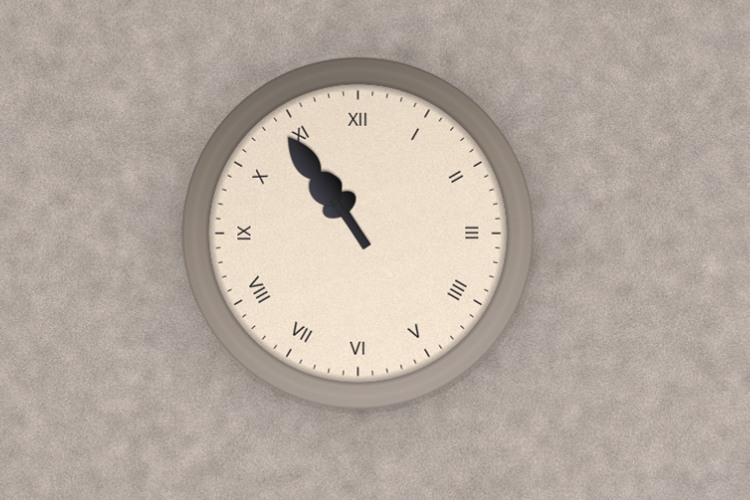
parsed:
10:54
